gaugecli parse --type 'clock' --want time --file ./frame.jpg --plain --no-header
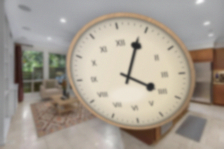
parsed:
4:04
